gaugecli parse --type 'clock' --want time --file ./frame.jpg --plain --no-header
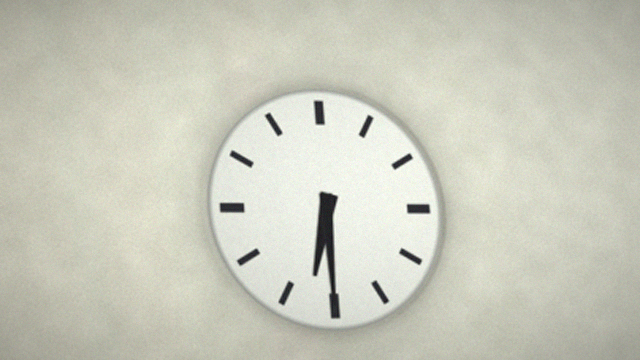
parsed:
6:30
